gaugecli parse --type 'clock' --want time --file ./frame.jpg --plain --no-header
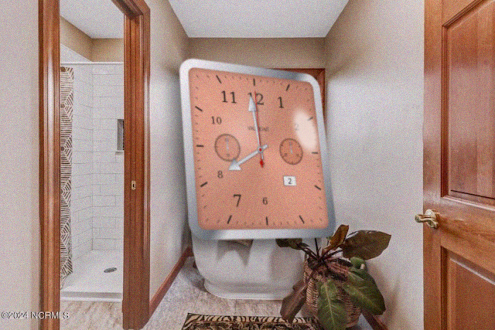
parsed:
7:59
